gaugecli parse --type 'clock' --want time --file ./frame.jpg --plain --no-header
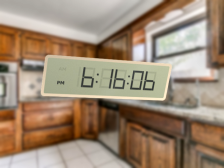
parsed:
6:16:06
